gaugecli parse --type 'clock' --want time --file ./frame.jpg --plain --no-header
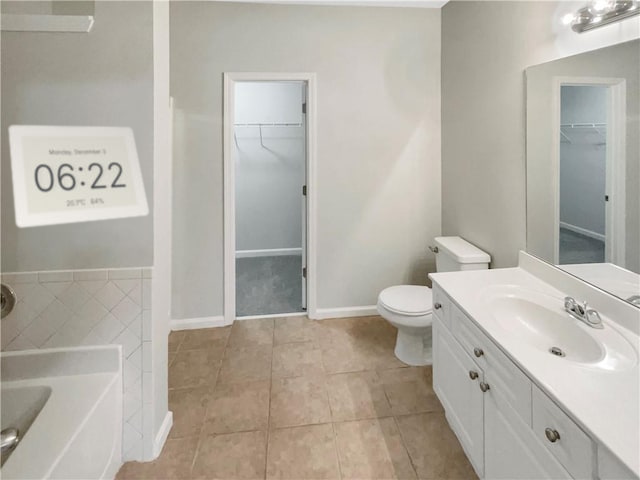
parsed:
6:22
